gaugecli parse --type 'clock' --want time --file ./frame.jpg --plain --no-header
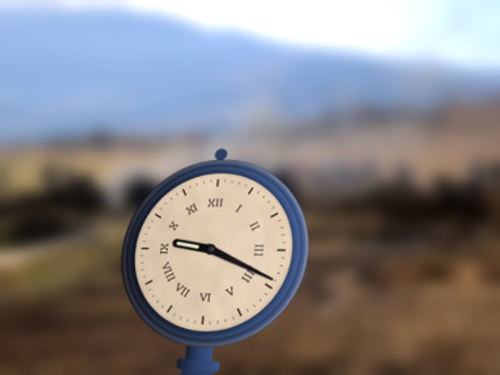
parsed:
9:19
